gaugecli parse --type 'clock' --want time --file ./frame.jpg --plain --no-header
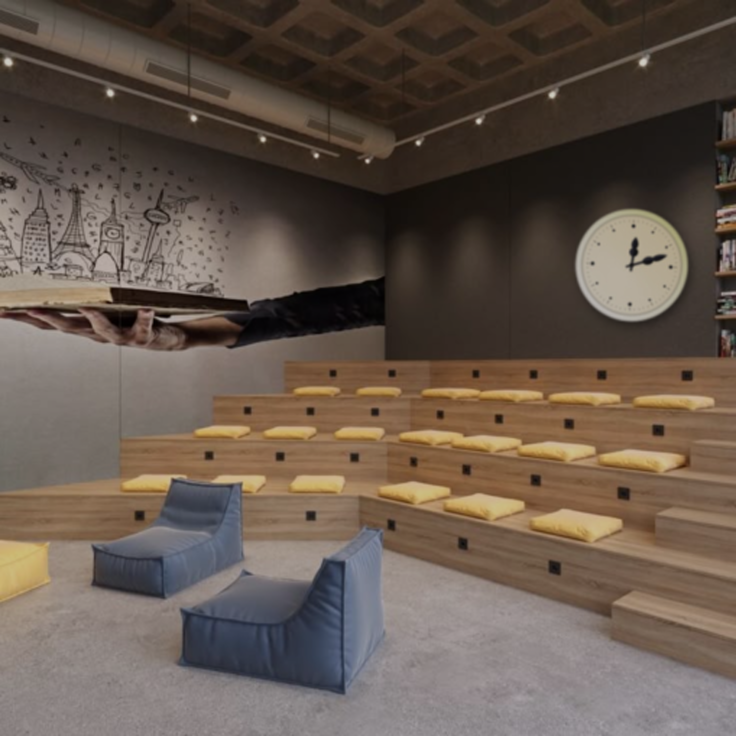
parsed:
12:12
